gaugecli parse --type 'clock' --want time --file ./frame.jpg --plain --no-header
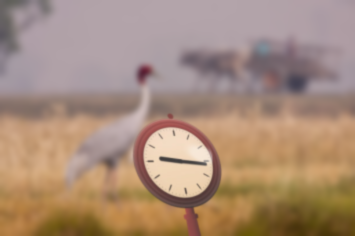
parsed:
9:16
